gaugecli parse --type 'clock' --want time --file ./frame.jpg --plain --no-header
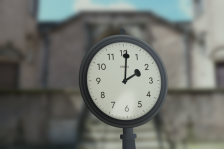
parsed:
2:01
